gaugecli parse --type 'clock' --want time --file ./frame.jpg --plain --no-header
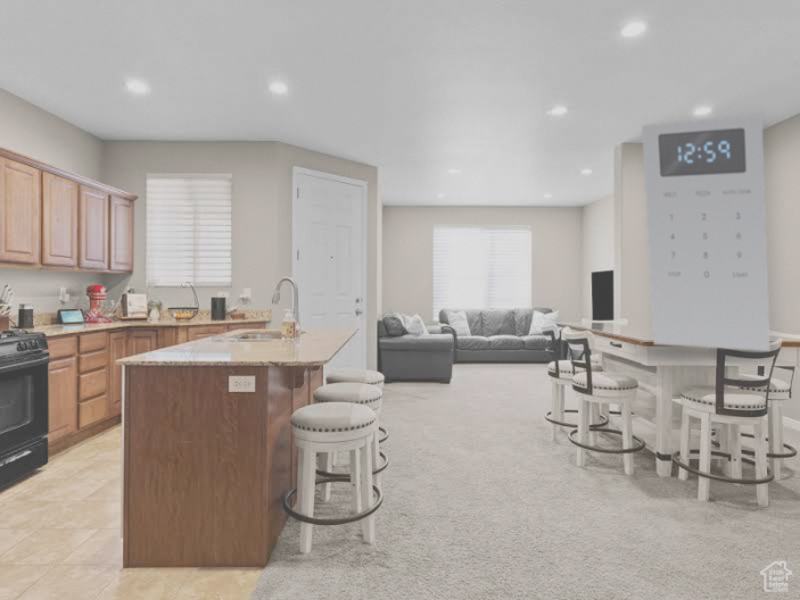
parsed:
12:59
